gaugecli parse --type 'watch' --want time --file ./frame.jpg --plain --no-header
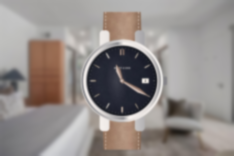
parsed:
11:20
